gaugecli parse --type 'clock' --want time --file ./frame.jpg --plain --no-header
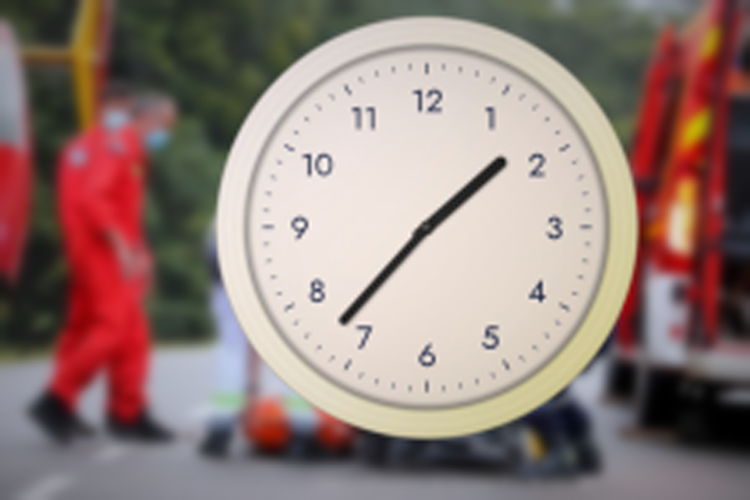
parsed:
1:37
